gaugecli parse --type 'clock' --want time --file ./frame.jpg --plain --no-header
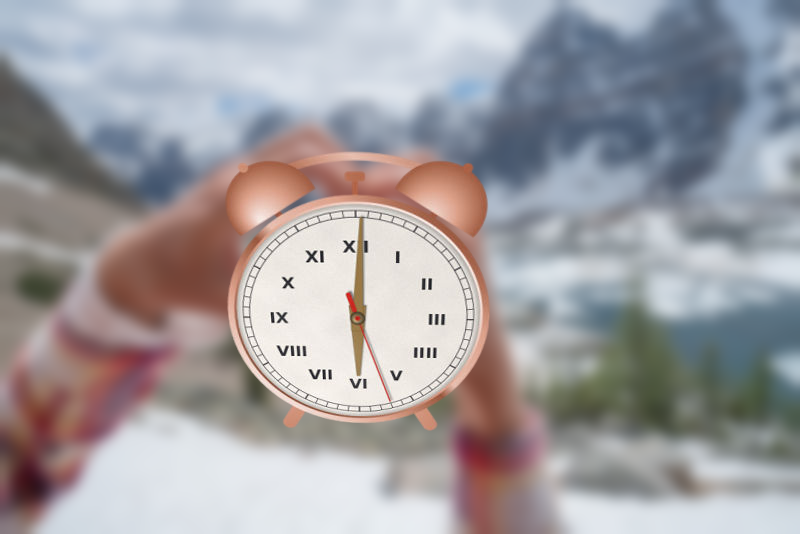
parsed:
6:00:27
